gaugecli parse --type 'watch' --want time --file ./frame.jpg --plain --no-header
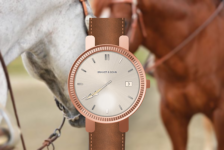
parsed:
7:39
